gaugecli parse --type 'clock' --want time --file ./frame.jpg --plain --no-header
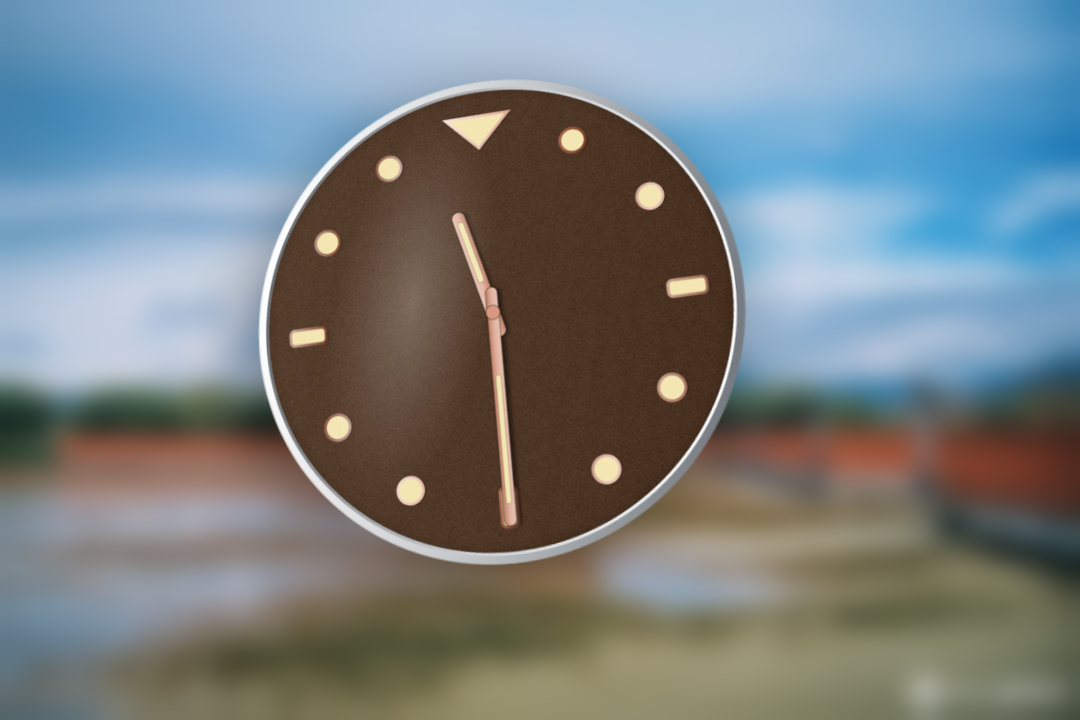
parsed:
11:30
